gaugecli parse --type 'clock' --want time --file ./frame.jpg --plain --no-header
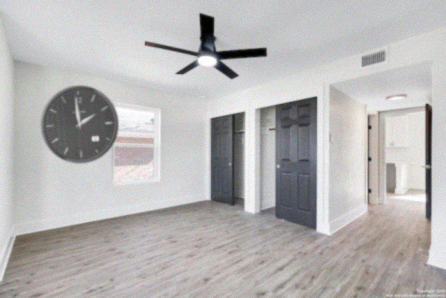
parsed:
1:59
